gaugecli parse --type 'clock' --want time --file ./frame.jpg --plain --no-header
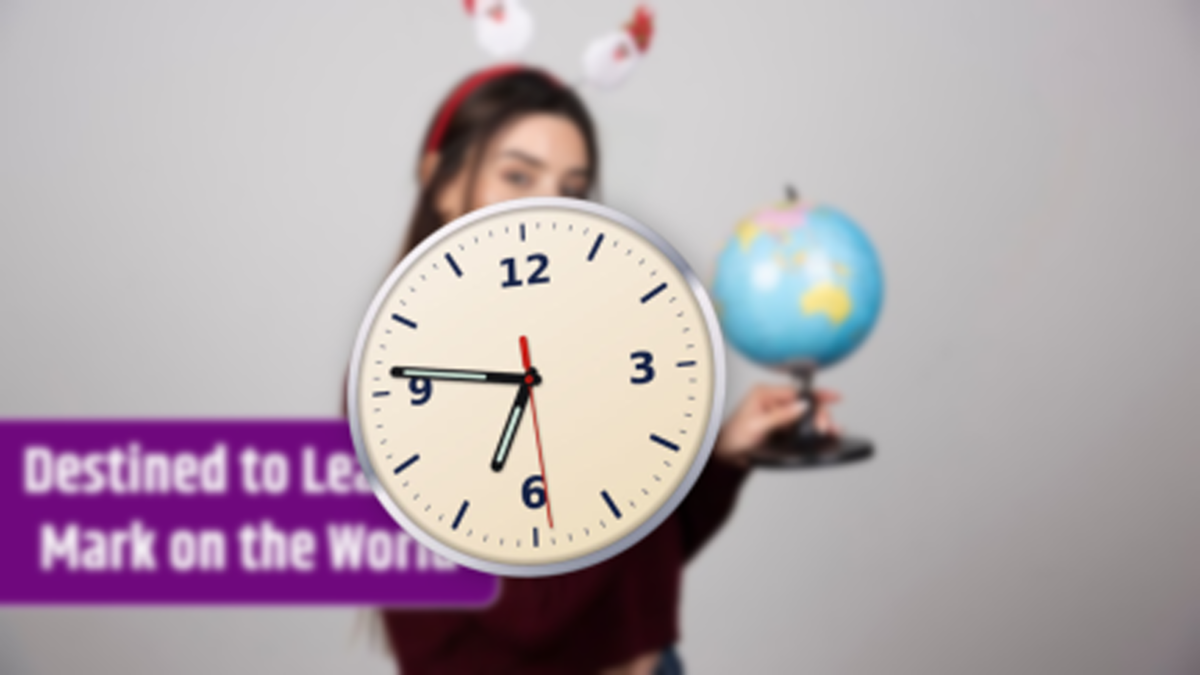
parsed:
6:46:29
